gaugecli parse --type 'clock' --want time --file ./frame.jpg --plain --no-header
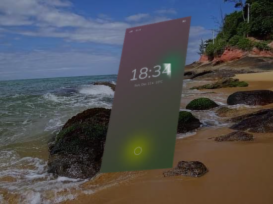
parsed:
18:34
